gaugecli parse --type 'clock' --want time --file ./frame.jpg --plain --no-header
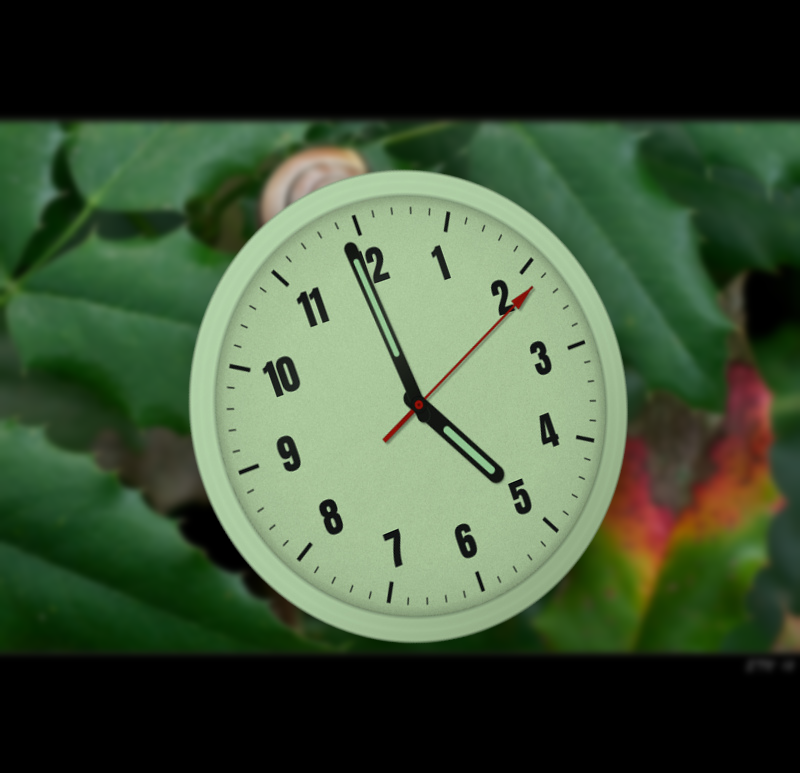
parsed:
4:59:11
